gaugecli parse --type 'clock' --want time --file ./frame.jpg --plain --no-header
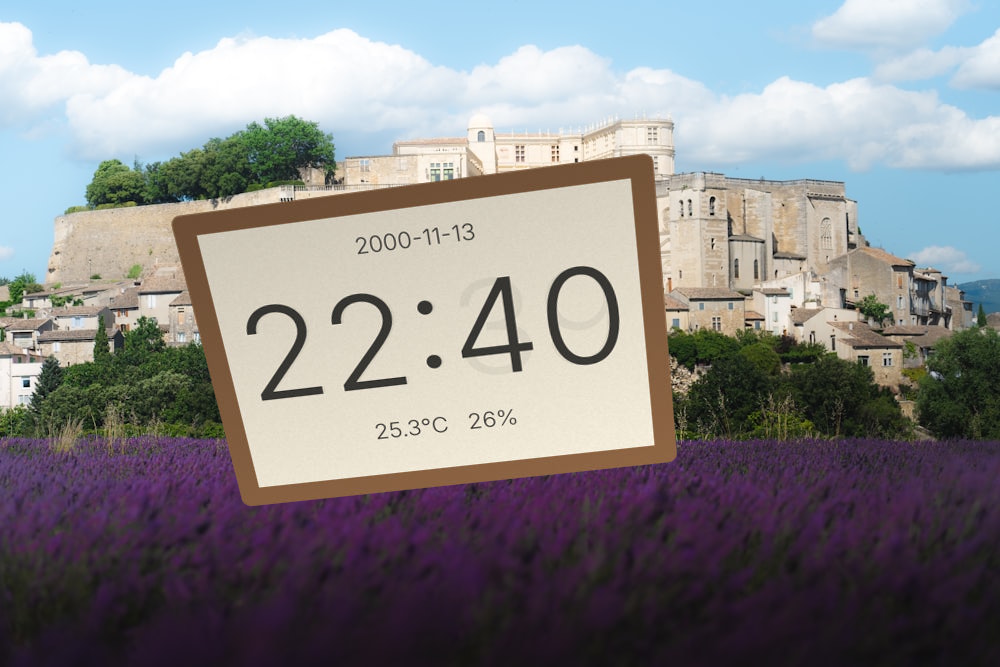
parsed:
22:40
